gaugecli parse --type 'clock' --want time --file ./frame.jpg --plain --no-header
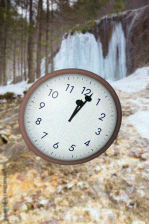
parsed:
12:02
